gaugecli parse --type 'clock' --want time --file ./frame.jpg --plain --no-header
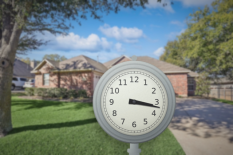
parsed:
3:17
